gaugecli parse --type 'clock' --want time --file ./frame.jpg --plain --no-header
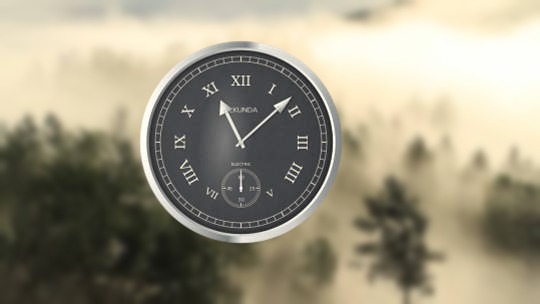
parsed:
11:08
